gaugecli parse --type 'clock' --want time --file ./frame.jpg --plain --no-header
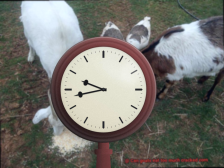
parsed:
9:43
